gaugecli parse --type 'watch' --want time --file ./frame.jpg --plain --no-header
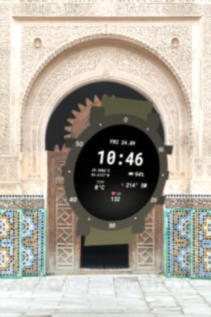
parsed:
10:46
